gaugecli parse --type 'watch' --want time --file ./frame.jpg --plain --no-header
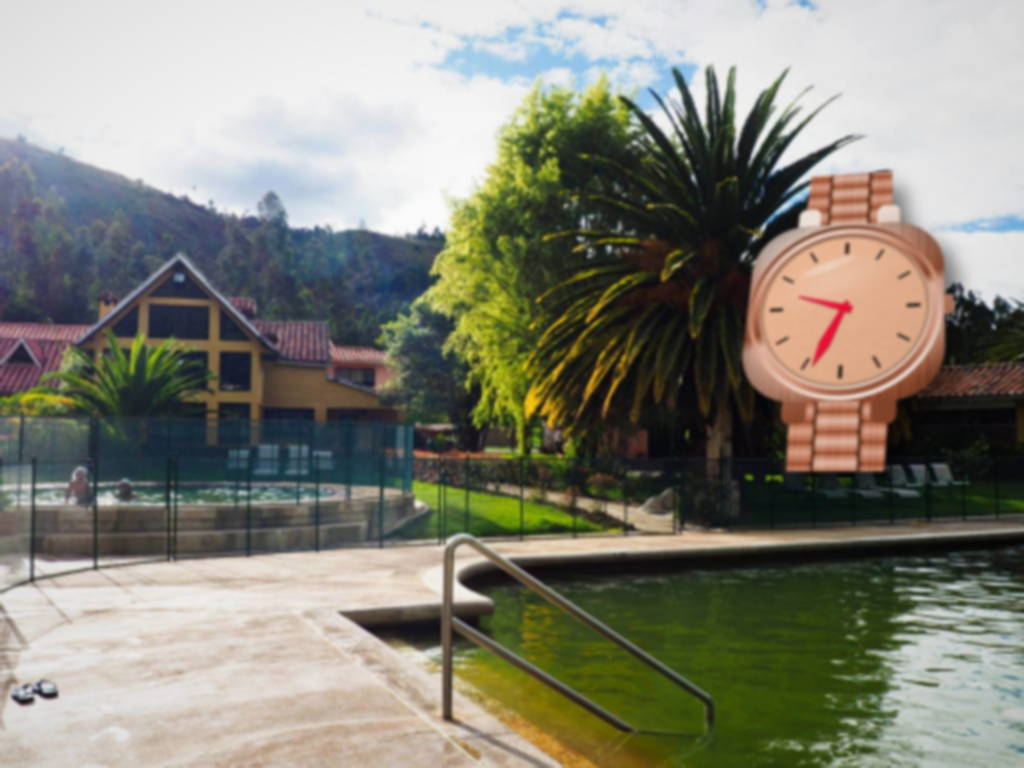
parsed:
9:34
